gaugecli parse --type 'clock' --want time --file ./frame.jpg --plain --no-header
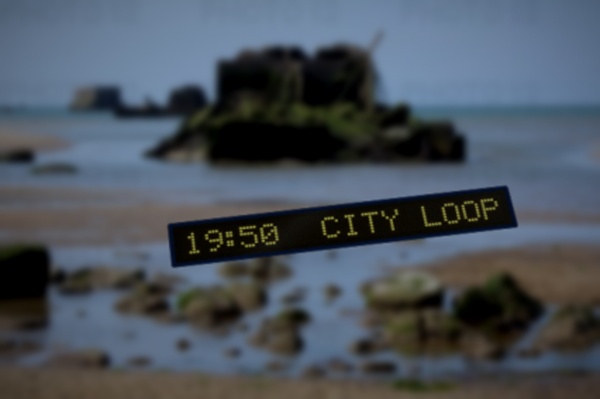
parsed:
19:50
